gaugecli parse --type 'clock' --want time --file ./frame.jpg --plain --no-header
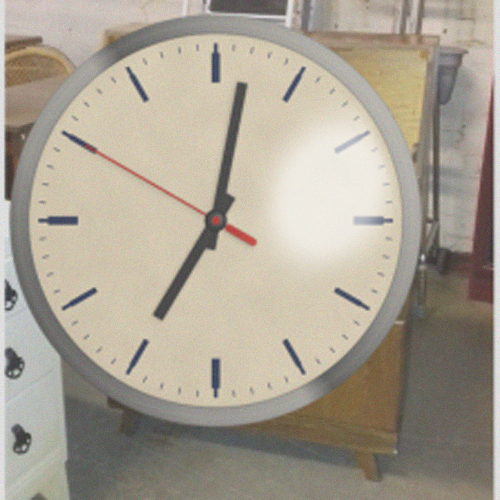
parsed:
7:01:50
